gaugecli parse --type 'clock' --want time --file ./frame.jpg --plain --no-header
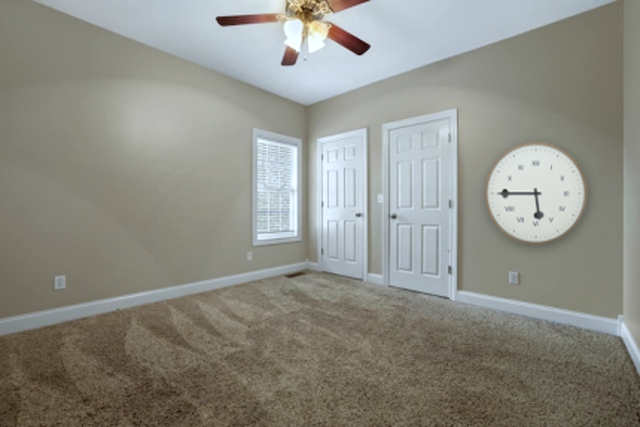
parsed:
5:45
